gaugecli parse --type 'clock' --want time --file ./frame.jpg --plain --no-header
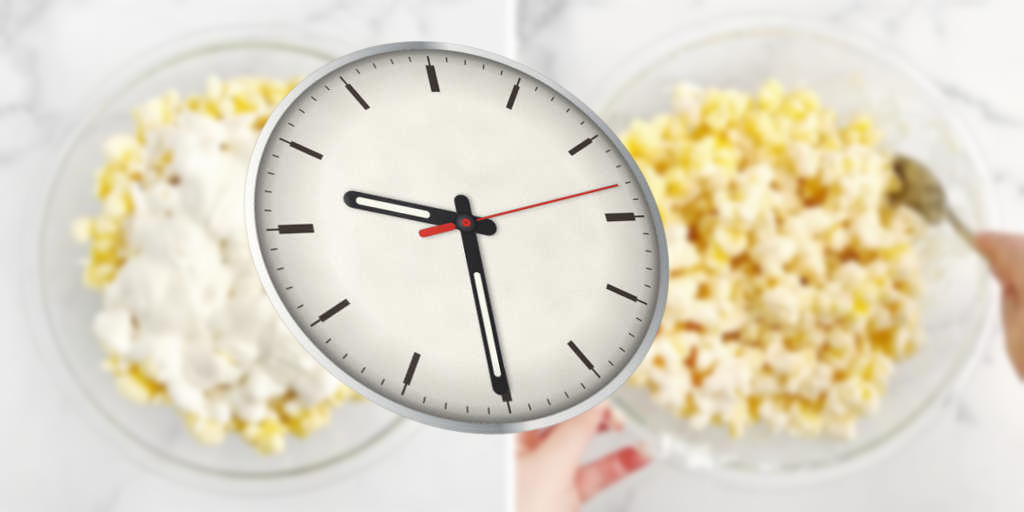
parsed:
9:30:13
